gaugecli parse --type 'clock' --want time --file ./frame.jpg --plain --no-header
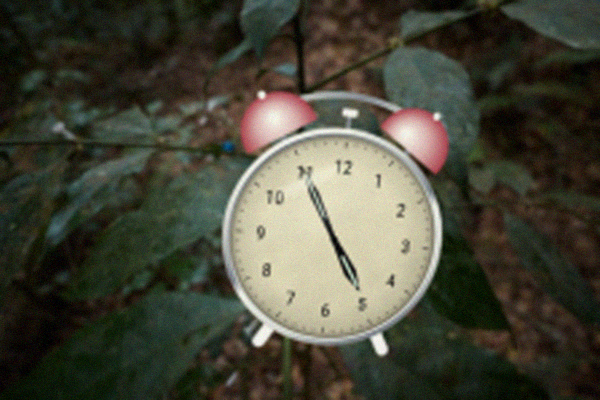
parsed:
4:55
